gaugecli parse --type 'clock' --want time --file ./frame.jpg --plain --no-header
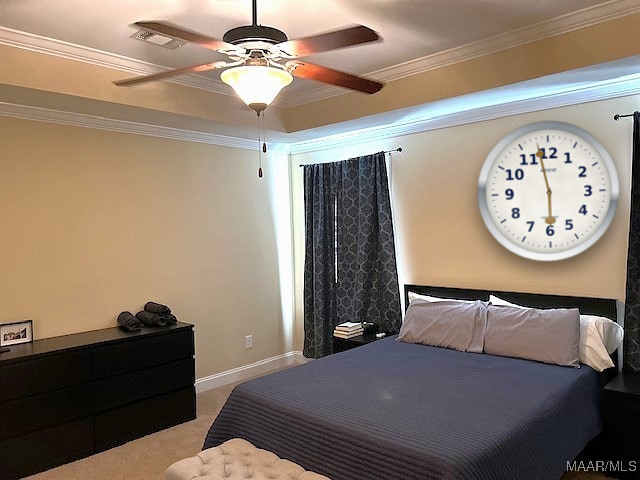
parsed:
5:58
